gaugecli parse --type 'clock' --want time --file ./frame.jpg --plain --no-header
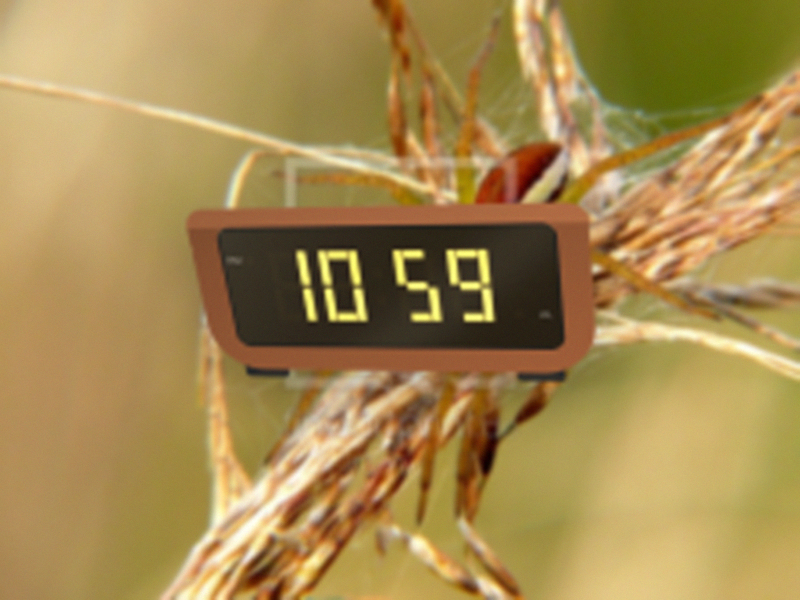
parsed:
10:59
